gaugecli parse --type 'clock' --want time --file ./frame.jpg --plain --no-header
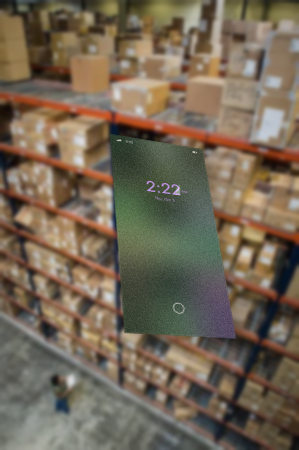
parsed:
2:22
